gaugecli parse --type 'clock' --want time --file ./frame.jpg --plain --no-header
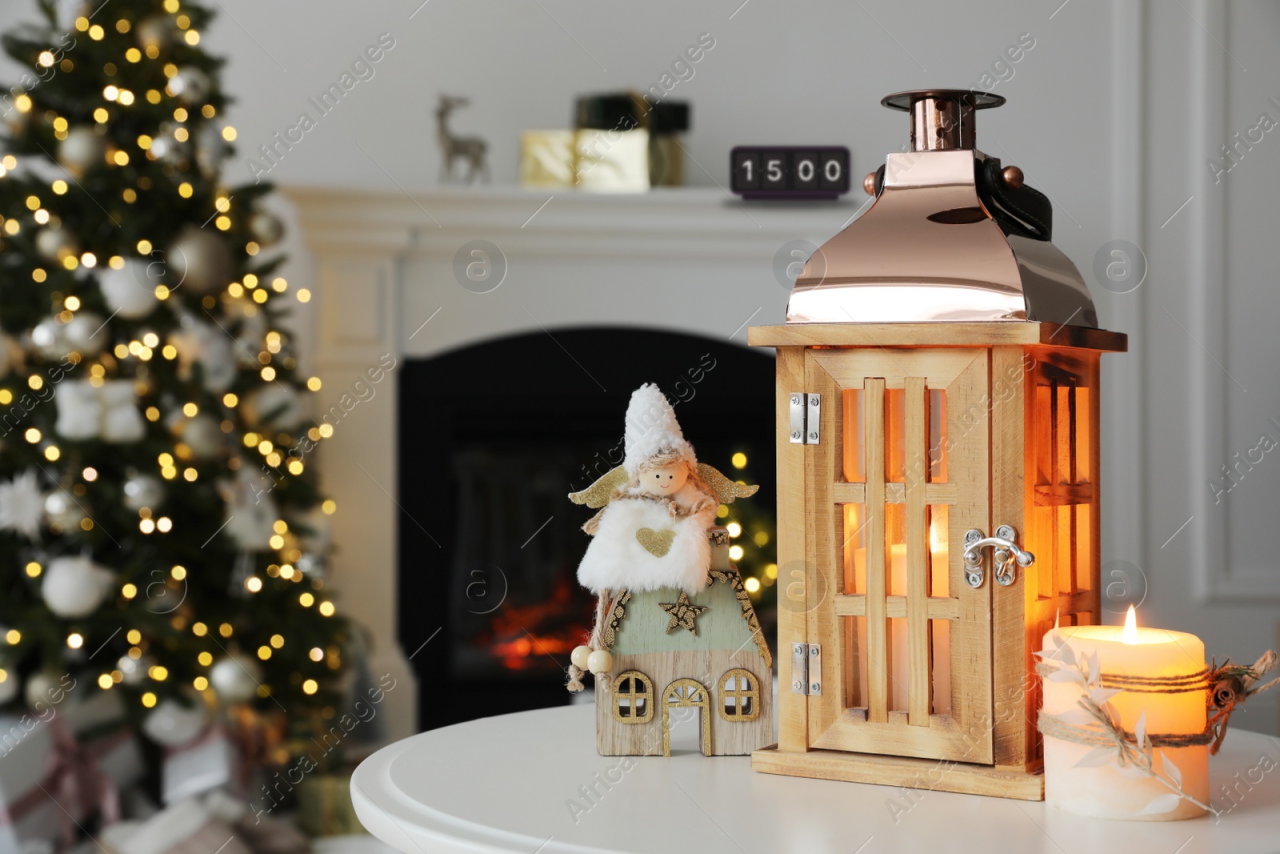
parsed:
15:00
